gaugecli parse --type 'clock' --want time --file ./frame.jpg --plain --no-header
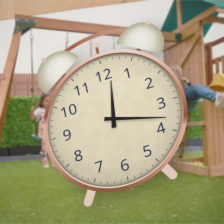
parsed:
12:18
